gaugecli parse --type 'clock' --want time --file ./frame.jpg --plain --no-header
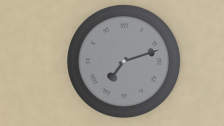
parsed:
7:12
